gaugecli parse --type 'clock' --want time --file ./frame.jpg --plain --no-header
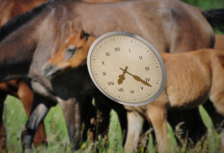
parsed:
7:22
